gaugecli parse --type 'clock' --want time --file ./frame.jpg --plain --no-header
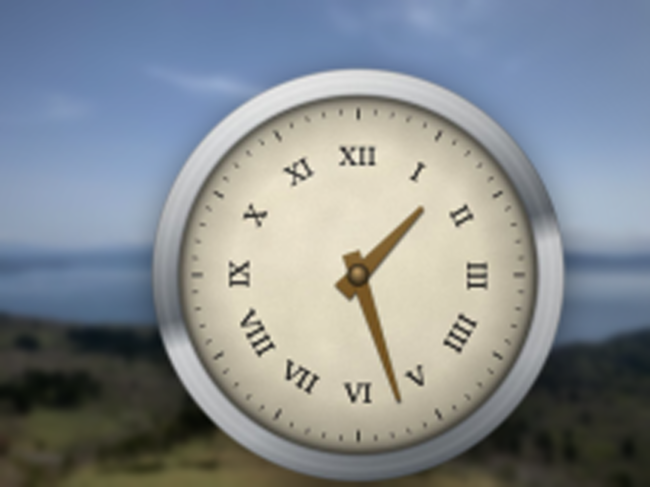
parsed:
1:27
